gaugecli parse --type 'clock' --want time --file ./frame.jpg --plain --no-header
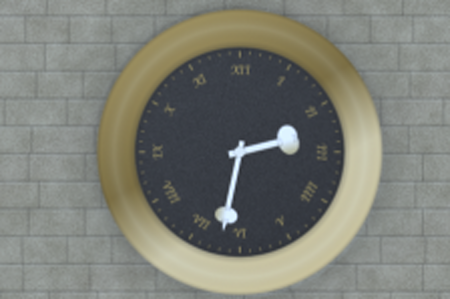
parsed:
2:32
